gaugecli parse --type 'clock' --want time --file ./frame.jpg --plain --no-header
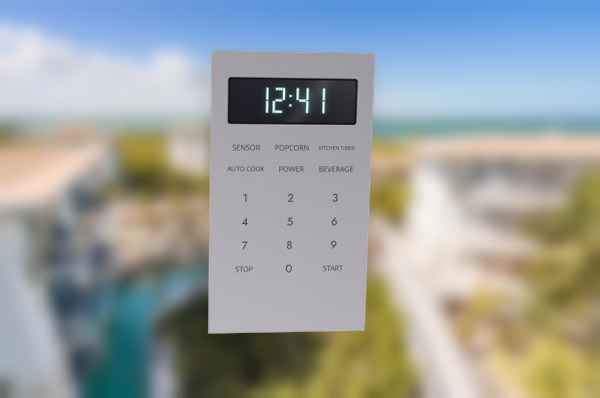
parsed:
12:41
